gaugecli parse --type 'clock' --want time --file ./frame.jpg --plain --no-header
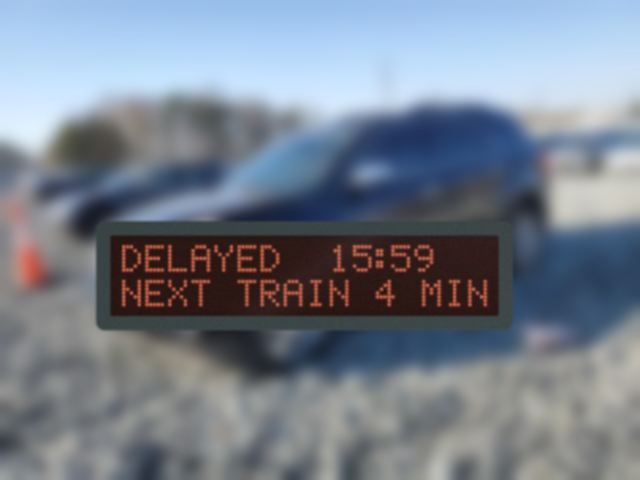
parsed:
15:59
